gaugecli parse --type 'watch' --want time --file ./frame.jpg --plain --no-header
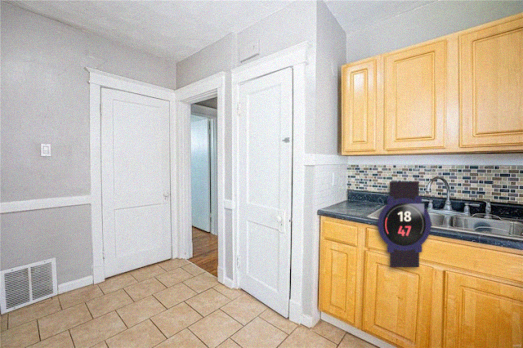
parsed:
18:47
